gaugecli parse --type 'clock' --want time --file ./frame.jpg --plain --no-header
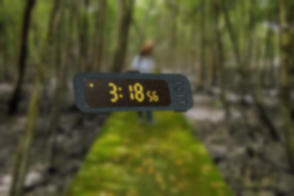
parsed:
3:18
